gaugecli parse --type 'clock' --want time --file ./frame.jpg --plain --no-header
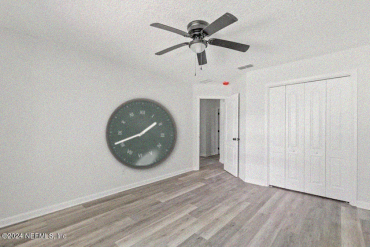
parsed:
1:41
